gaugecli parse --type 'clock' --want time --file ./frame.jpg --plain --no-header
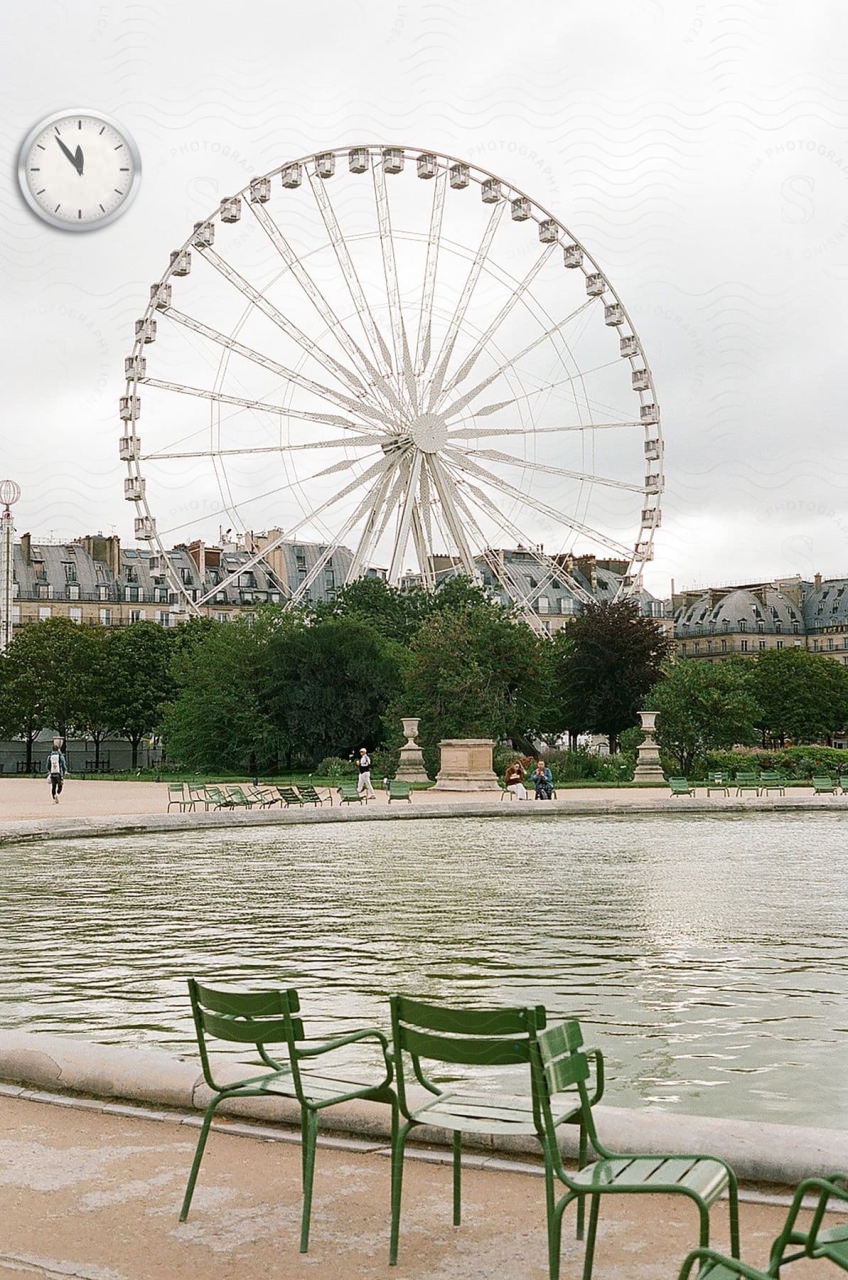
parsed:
11:54
